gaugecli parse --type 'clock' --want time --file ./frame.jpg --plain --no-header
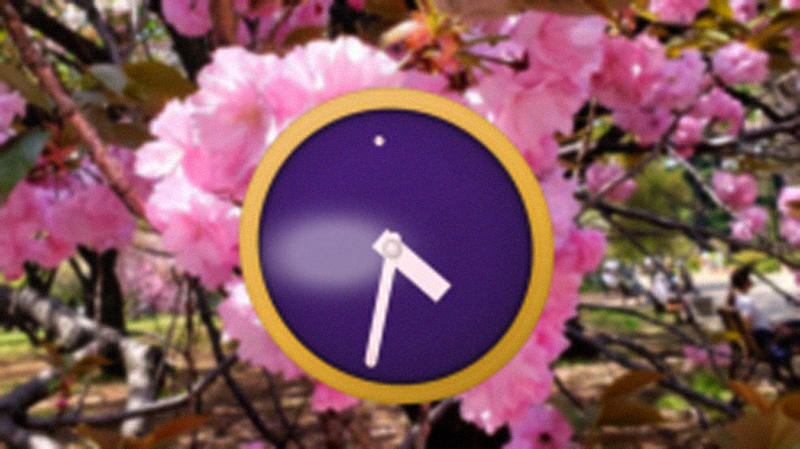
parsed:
4:33
